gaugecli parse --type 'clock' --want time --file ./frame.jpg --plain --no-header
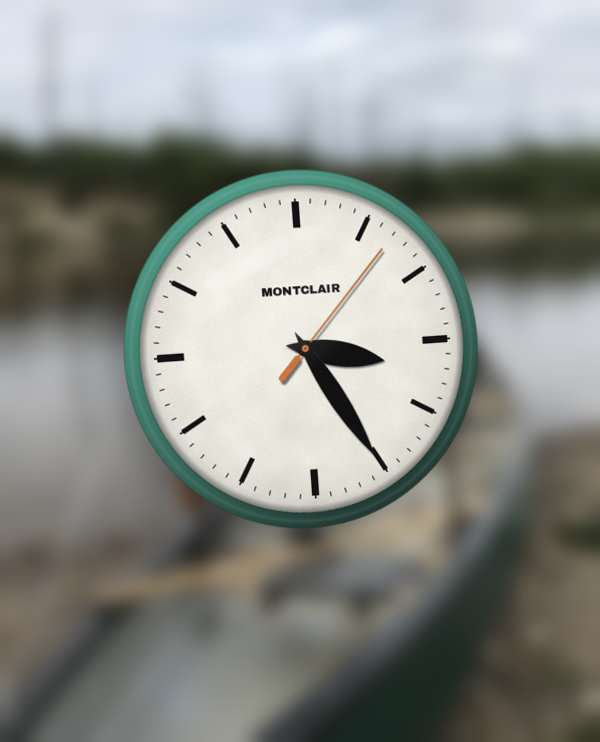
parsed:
3:25:07
